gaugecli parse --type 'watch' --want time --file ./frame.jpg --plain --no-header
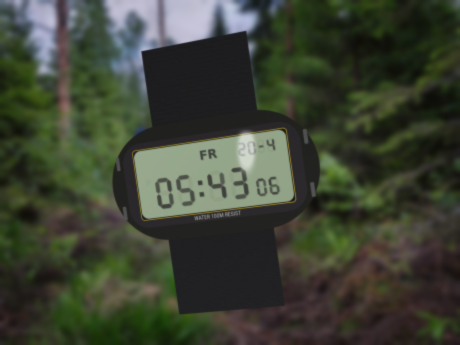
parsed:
5:43:06
